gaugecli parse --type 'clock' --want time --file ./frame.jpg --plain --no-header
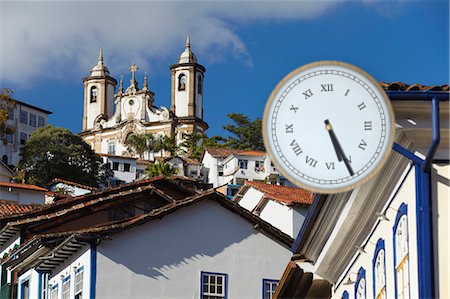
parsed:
5:26
